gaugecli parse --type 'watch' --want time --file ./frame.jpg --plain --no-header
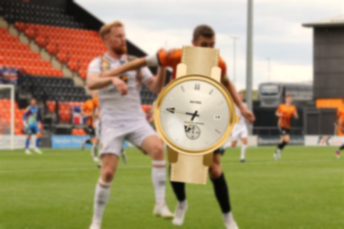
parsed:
6:46
